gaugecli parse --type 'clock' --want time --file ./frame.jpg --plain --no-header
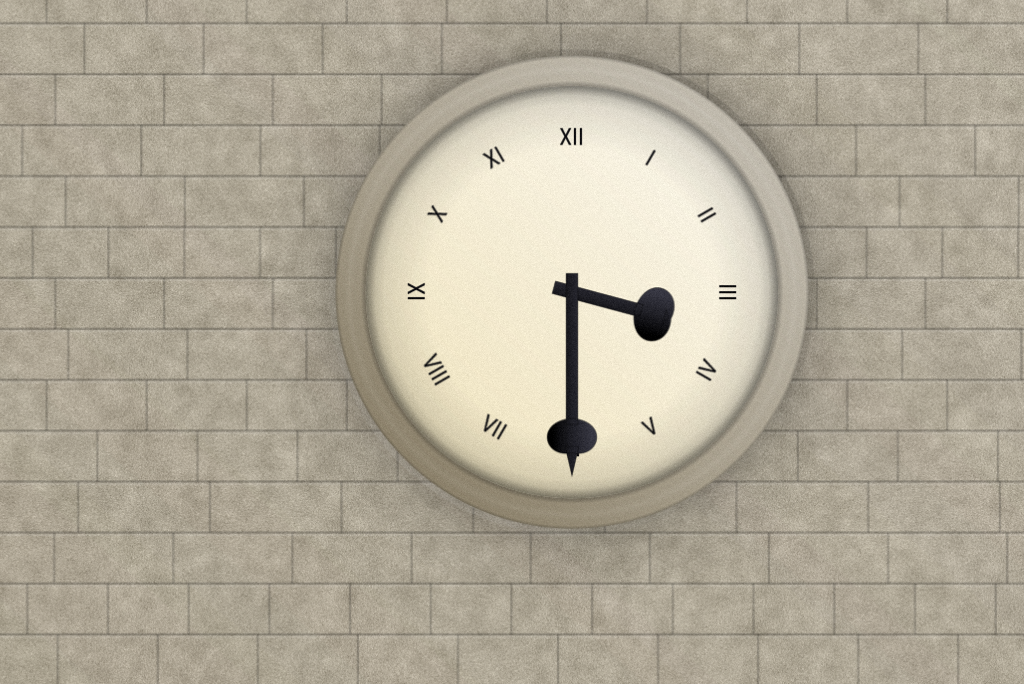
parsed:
3:30
